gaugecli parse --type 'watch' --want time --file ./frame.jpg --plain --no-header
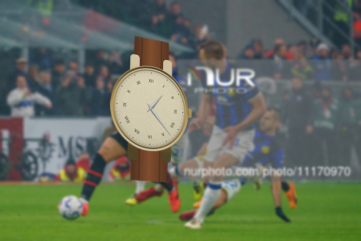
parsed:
1:23
